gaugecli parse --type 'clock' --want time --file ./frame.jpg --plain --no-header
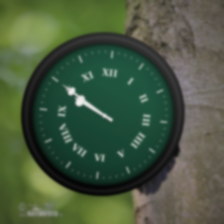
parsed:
9:50
